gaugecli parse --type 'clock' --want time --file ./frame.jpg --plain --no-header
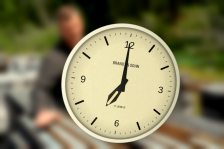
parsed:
7:00
